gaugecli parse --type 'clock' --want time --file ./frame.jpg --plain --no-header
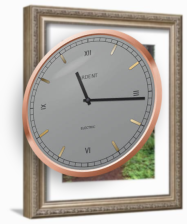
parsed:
11:16
